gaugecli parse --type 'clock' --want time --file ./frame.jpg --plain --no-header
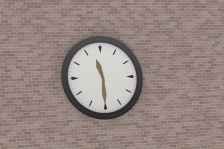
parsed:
11:30
